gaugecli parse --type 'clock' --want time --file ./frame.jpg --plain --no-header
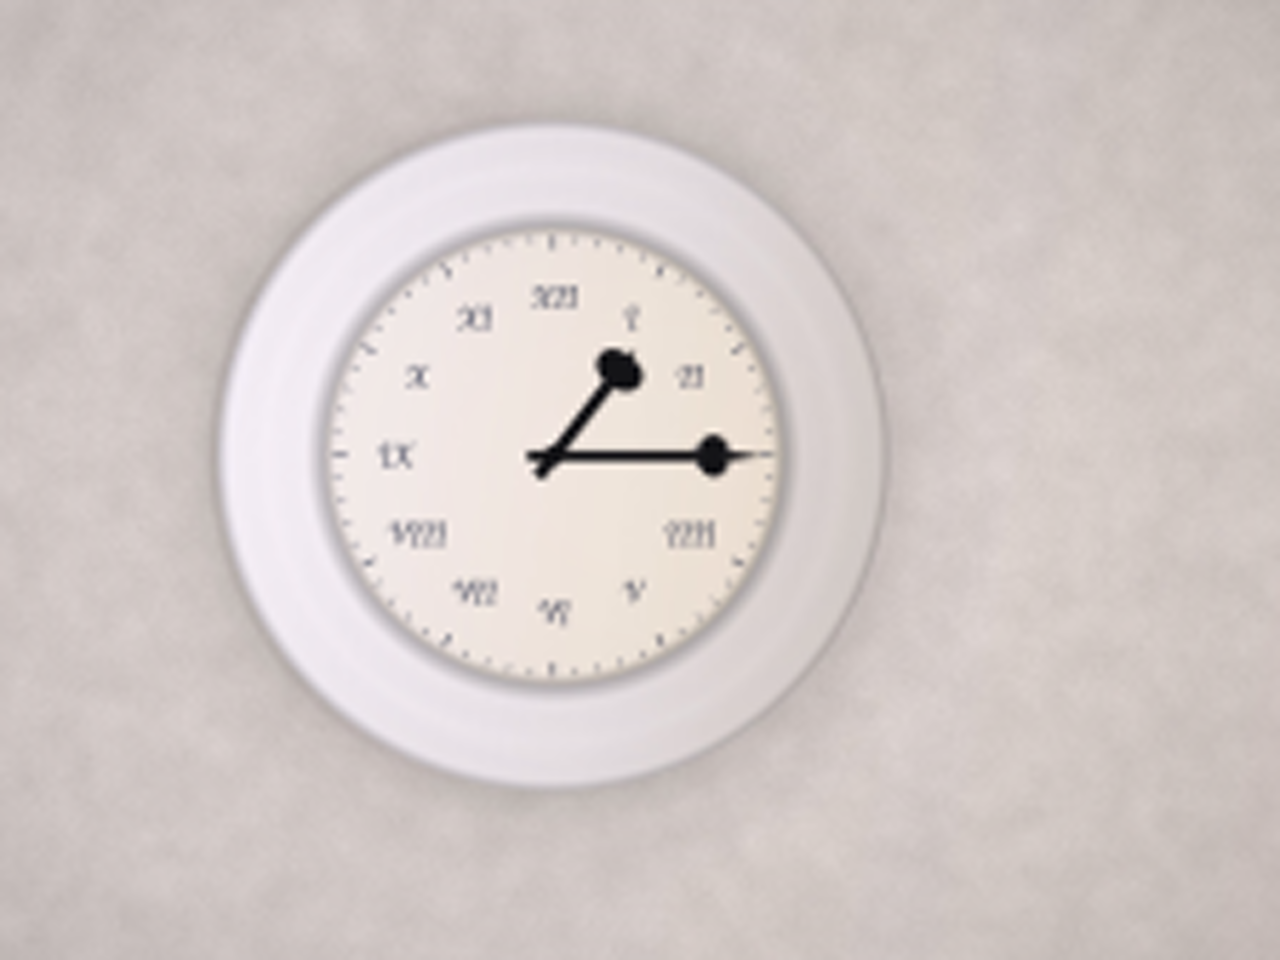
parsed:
1:15
